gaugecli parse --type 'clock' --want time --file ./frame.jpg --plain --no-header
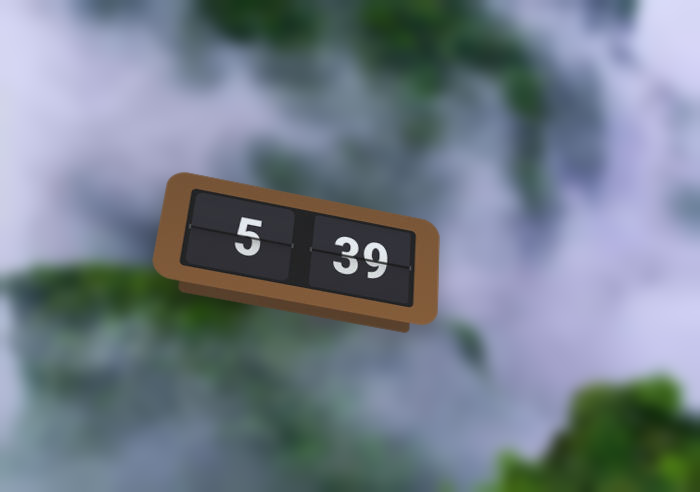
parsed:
5:39
